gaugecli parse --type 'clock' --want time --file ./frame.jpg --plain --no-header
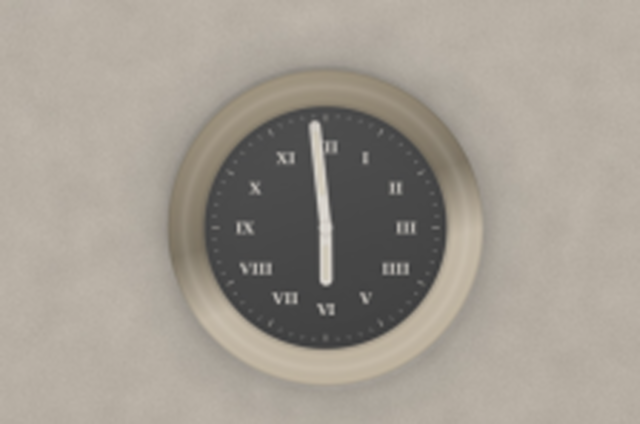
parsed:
5:59
